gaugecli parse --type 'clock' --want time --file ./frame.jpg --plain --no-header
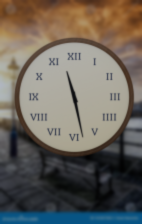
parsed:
11:28
